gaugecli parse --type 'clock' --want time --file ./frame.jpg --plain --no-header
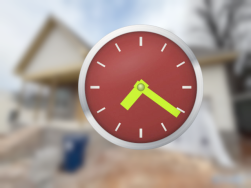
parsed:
7:21
